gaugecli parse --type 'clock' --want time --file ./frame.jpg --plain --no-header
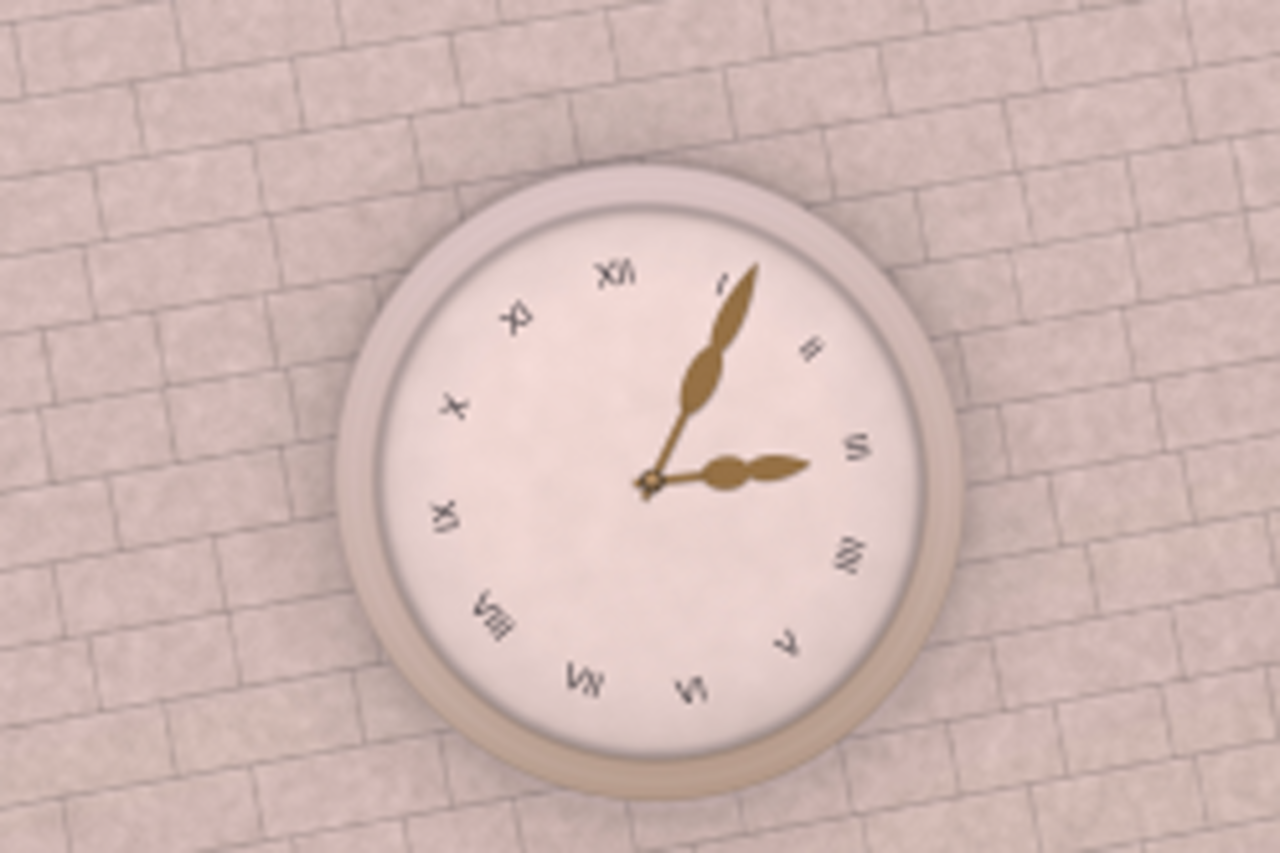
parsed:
3:06
